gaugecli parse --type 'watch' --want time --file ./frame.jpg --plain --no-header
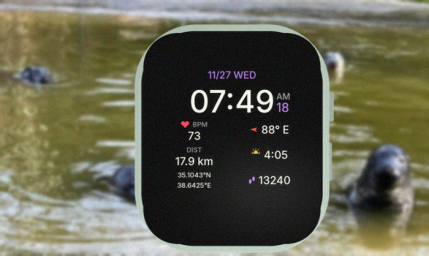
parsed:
7:49:18
